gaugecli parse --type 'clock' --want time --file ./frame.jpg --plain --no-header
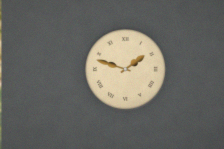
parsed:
1:48
